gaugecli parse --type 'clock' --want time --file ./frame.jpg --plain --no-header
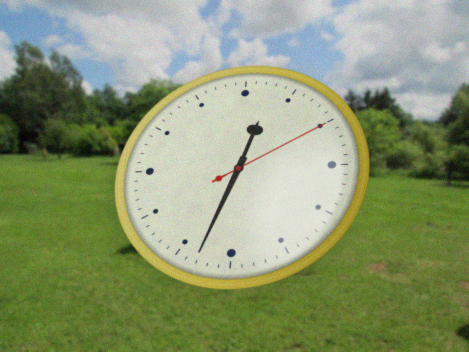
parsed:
12:33:10
